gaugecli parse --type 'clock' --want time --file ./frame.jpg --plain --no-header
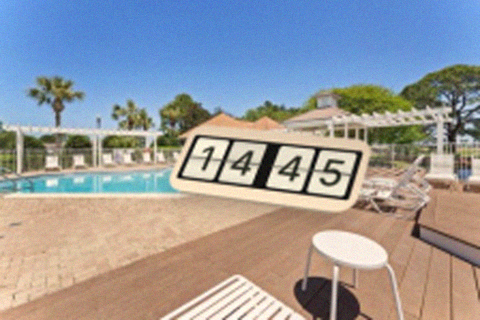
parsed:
14:45
